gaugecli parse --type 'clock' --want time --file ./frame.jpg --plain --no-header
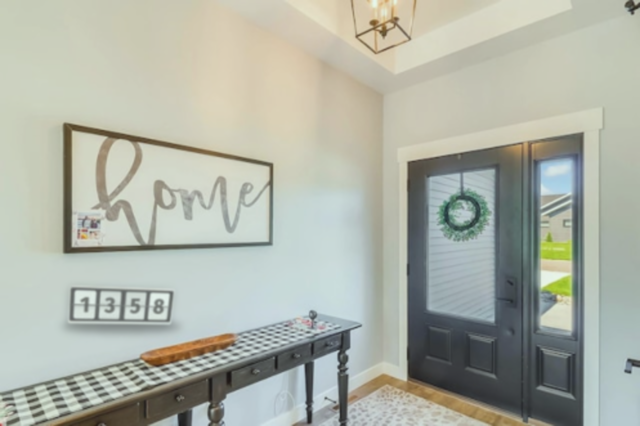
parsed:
13:58
